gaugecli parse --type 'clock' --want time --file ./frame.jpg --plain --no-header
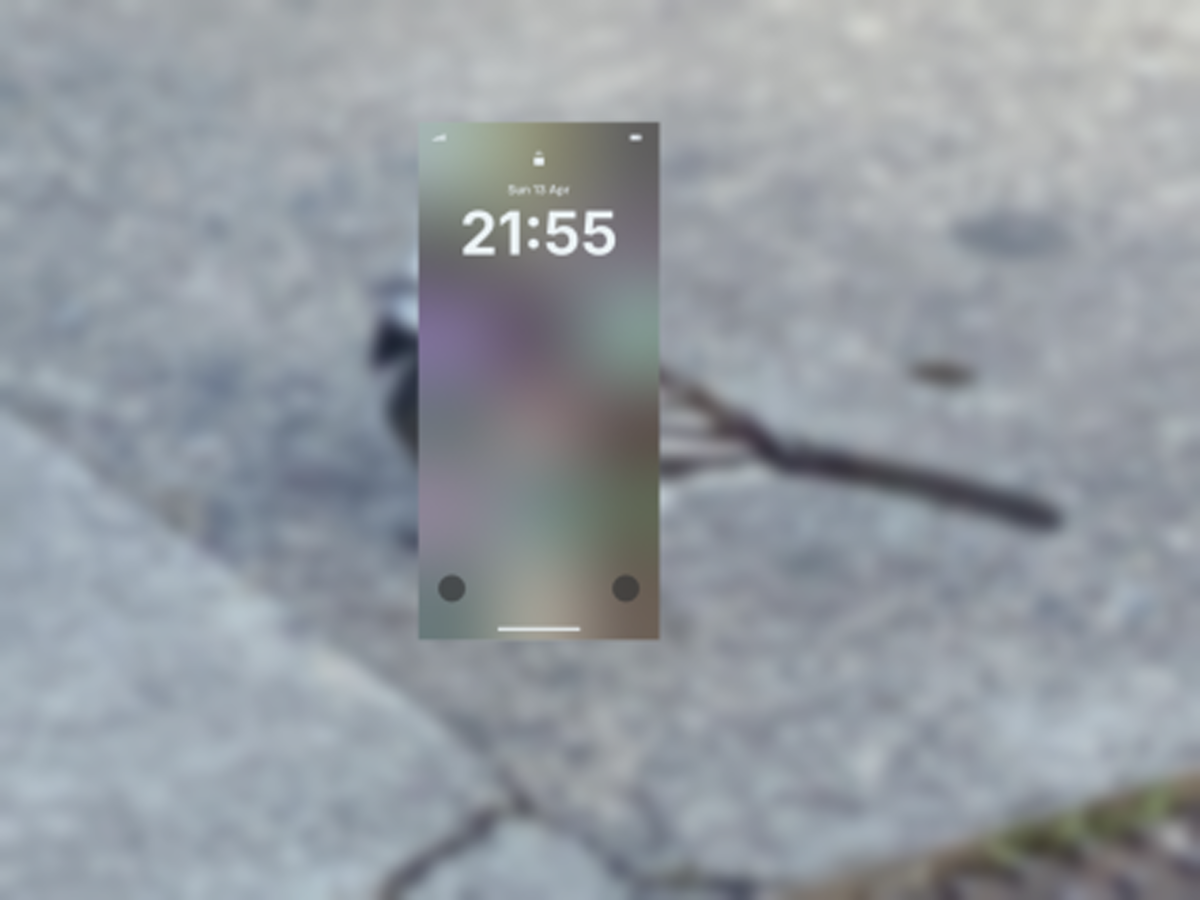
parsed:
21:55
